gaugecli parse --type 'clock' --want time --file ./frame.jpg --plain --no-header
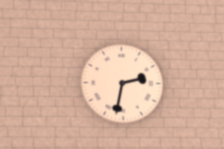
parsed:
2:32
